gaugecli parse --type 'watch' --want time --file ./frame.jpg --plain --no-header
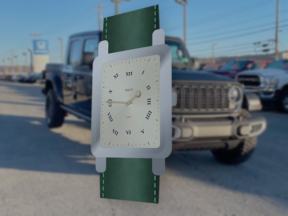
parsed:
1:46
